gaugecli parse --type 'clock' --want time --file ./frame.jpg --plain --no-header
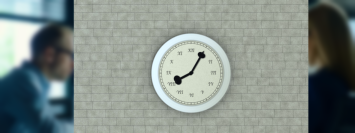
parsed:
8:05
